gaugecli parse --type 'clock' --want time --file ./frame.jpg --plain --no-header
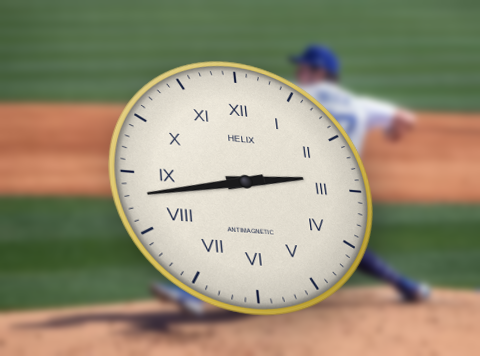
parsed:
2:43
